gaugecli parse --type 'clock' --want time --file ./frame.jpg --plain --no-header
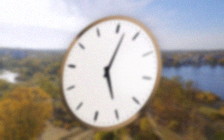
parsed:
5:02
